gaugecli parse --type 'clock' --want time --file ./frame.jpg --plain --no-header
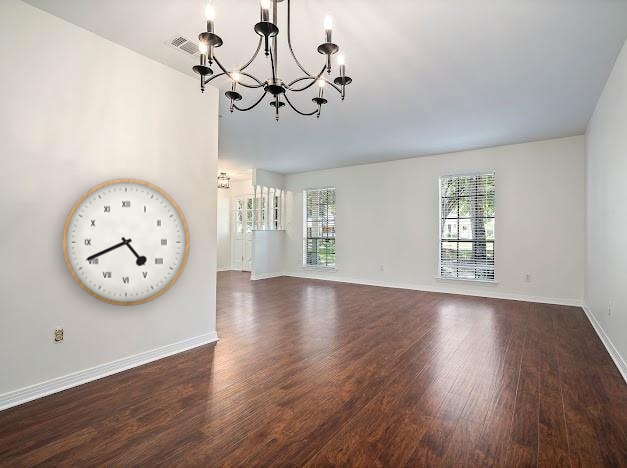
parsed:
4:41
